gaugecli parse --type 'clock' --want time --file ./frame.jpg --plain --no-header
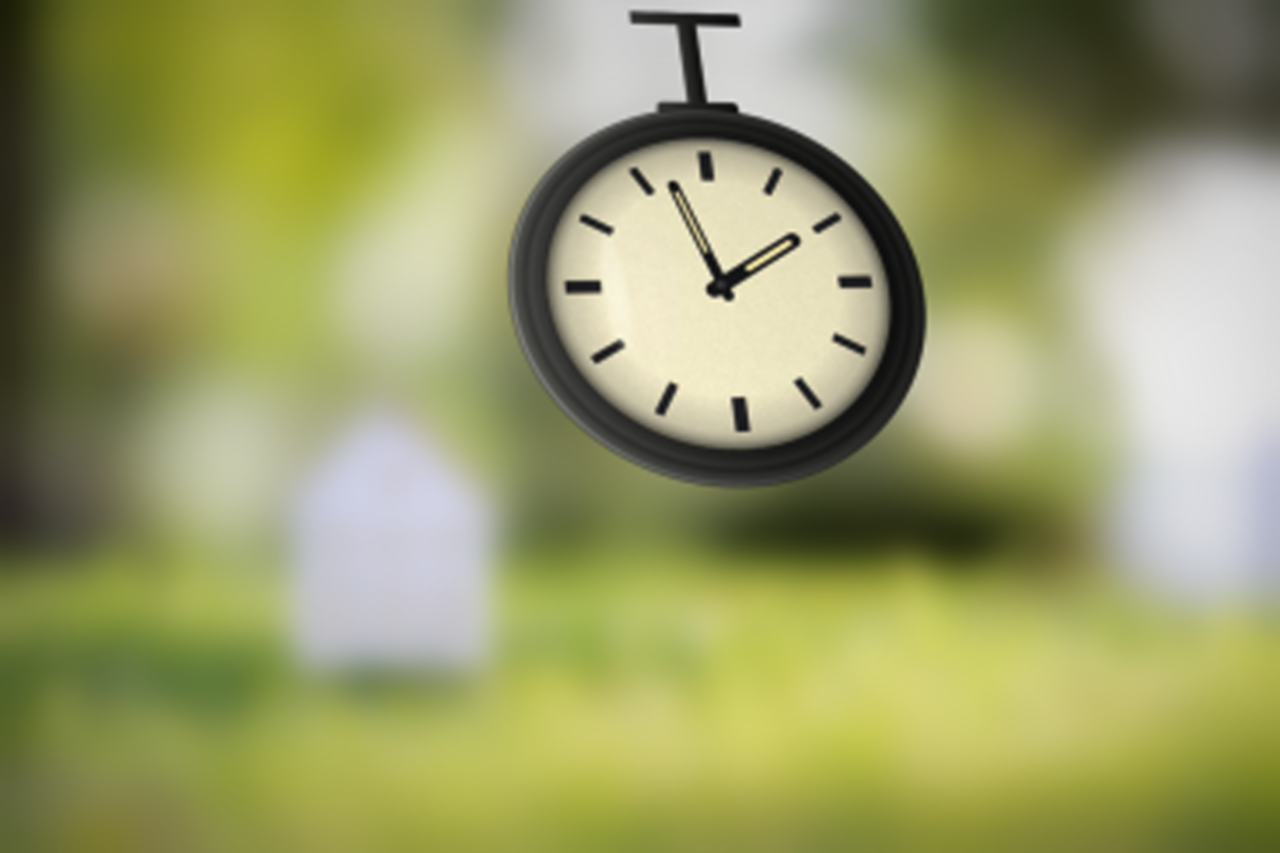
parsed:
1:57
